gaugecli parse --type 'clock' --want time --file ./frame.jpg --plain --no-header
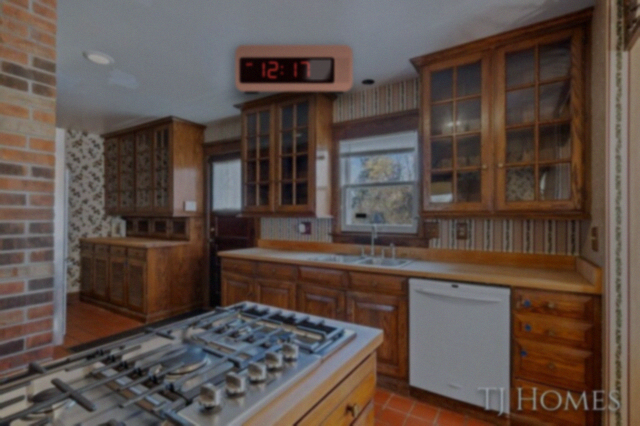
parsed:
12:17
